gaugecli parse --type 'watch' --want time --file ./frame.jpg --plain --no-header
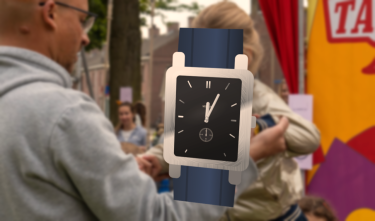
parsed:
12:04
